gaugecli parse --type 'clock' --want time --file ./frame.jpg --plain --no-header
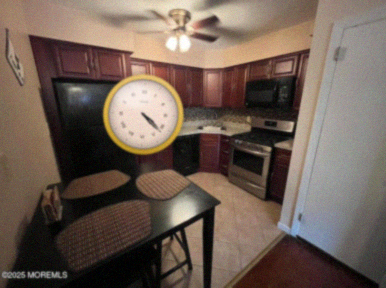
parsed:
4:22
